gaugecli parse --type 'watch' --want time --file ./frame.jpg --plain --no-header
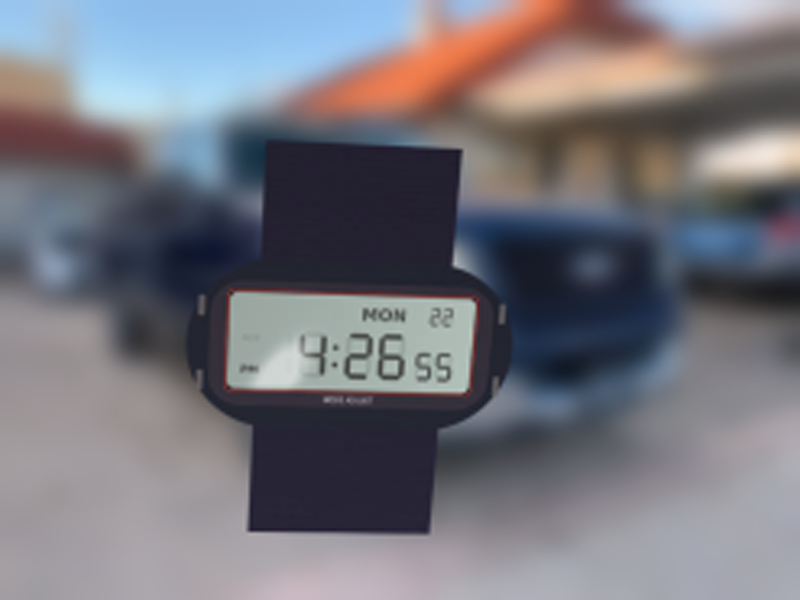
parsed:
4:26:55
